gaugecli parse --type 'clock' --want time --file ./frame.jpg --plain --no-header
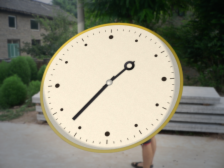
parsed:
1:37
